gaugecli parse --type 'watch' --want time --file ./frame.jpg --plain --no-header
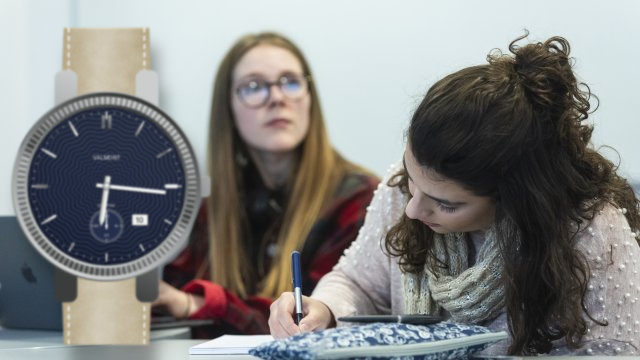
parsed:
6:16
